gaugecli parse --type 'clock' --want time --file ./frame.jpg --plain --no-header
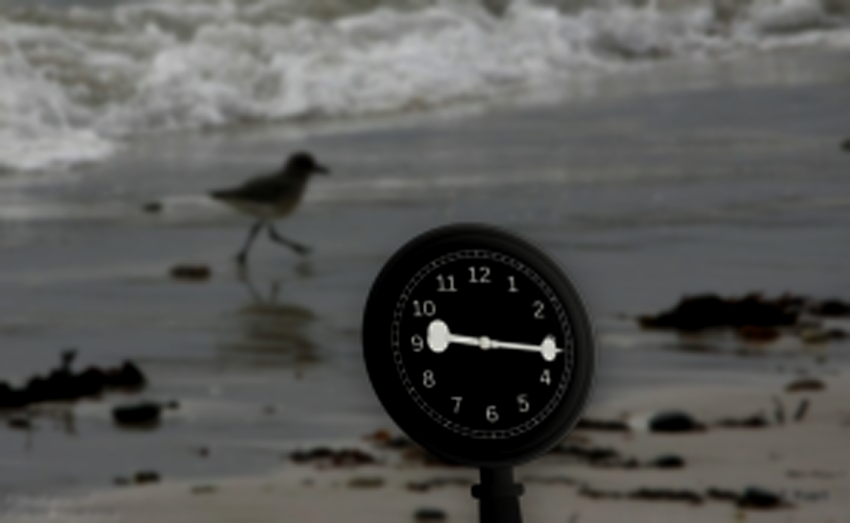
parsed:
9:16
